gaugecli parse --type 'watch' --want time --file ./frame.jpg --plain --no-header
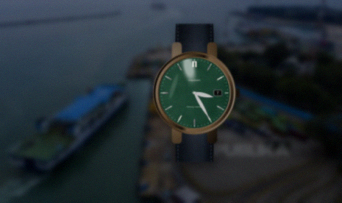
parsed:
3:25
